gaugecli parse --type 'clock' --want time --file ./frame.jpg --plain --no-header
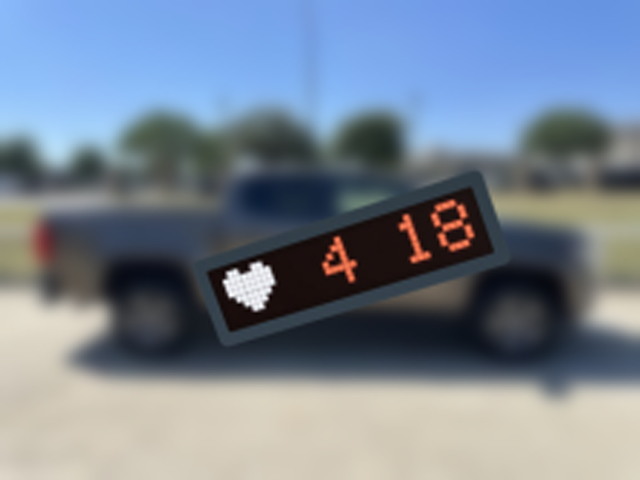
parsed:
4:18
